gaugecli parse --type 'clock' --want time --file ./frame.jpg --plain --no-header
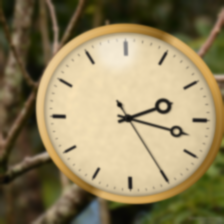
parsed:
2:17:25
